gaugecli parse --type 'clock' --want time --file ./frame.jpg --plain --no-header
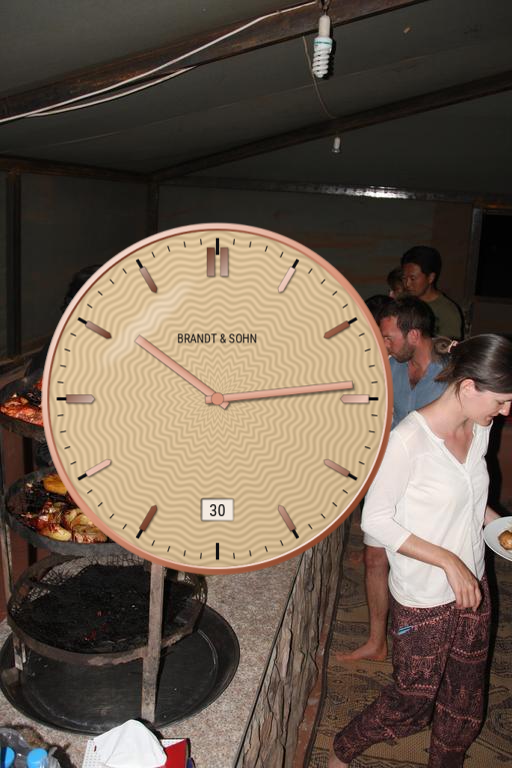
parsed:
10:14
